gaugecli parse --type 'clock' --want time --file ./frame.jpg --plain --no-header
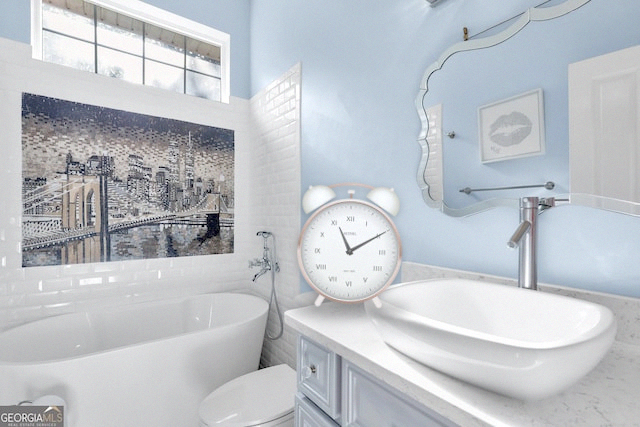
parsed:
11:10
